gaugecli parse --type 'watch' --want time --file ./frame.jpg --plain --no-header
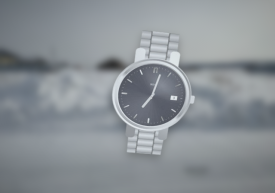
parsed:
7:02
